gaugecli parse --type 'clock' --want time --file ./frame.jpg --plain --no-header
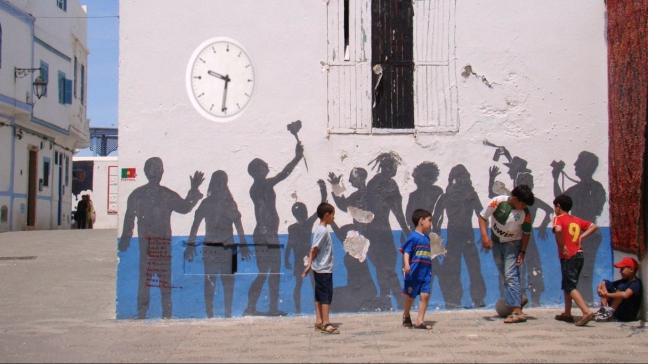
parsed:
9:31
